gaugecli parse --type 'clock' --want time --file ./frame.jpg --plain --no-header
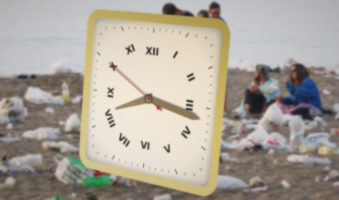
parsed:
8:16:50
